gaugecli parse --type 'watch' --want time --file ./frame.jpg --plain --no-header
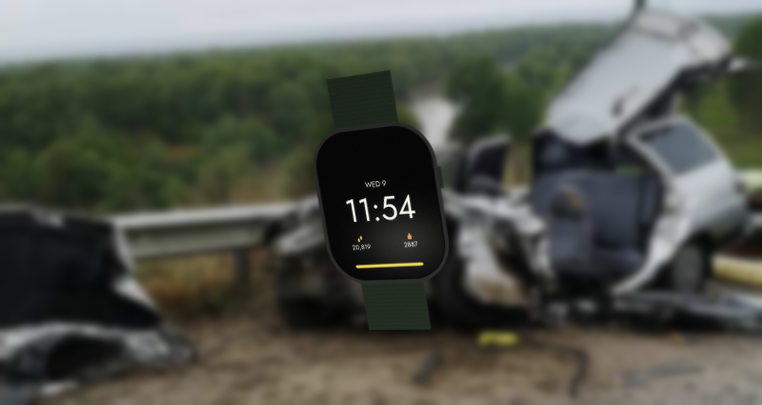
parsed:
11:54
